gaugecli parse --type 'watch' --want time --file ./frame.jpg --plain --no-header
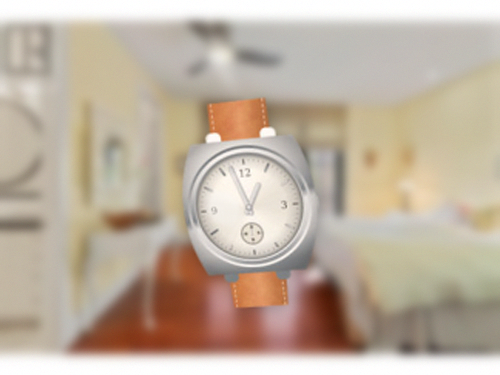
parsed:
12:57
